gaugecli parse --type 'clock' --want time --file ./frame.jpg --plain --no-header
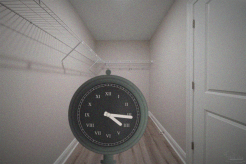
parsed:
4:16
